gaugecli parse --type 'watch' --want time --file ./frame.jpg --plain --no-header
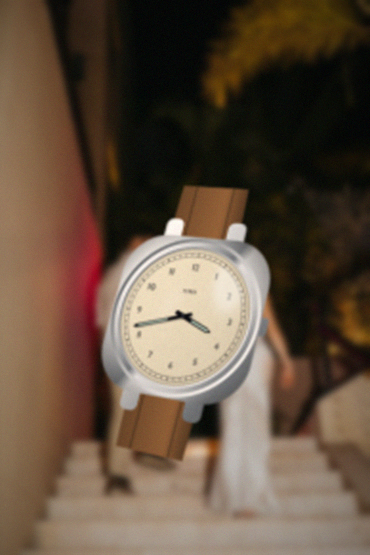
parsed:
3:42
